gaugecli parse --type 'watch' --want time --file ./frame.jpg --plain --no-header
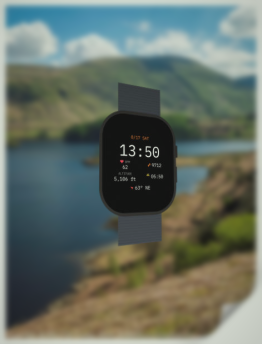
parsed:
13:50
